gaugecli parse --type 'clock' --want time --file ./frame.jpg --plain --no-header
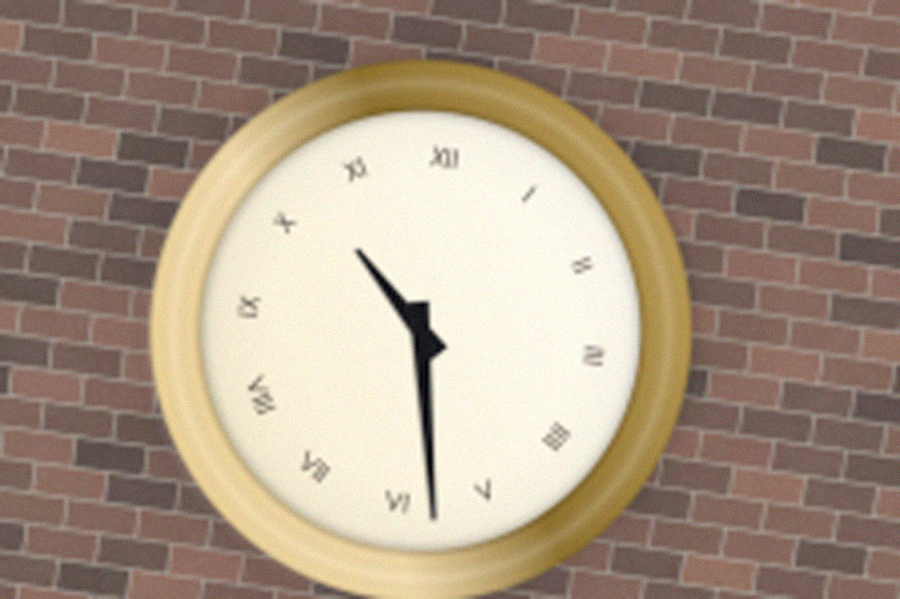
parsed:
10:28
